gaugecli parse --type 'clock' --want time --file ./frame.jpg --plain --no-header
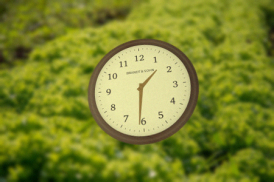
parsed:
1:31
